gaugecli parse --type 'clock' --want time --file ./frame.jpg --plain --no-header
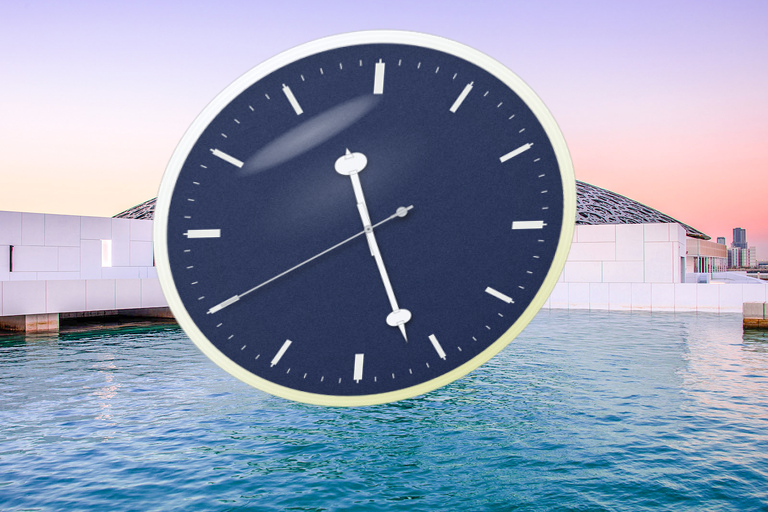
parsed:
11:26:40
